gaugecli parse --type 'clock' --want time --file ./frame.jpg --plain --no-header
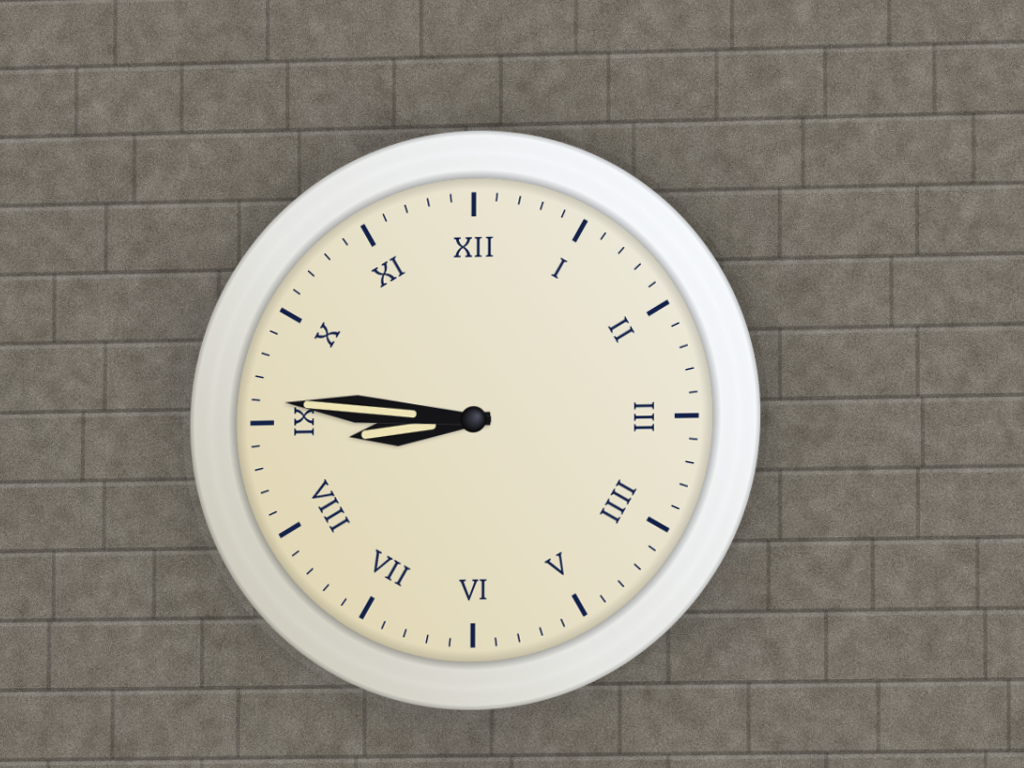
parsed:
8:46
